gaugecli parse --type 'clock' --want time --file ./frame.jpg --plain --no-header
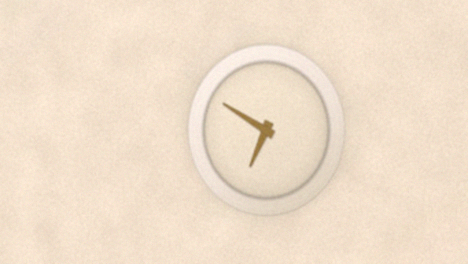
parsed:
6:50
